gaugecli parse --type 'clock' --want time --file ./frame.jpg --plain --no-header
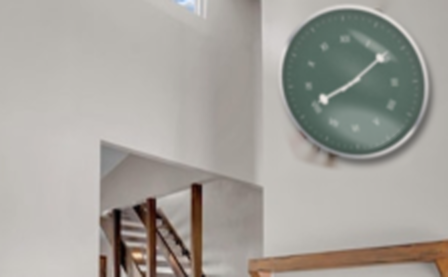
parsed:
8:09
